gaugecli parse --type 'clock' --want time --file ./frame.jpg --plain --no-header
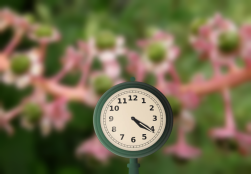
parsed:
4:21
